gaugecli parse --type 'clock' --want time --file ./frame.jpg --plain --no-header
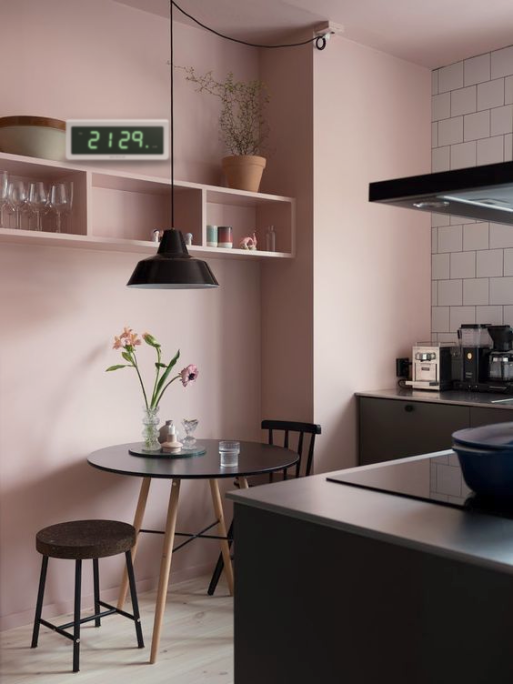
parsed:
21:29
